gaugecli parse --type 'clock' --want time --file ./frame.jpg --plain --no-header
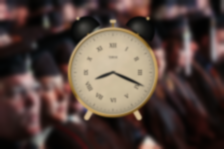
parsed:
8:19
